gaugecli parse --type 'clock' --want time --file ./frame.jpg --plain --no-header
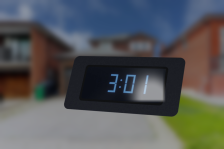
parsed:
3:01
